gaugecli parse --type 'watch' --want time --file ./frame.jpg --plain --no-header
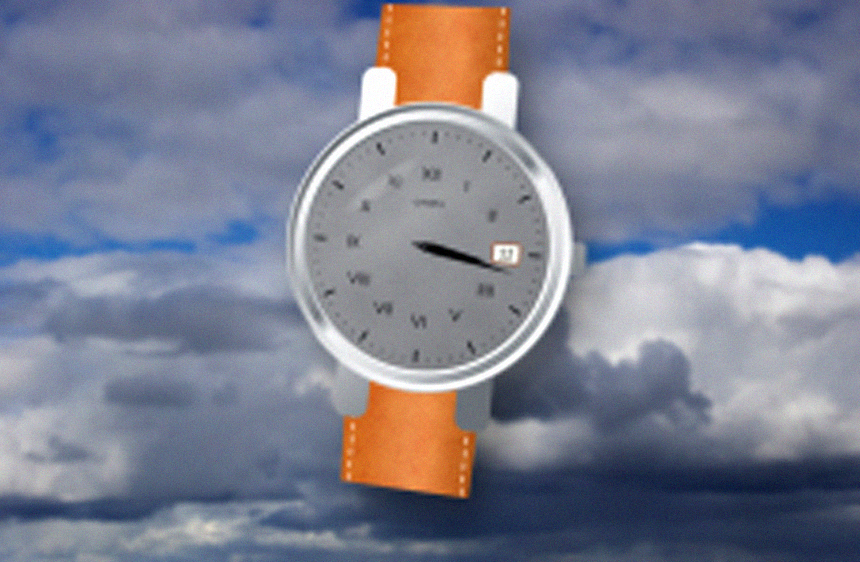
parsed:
3:17
